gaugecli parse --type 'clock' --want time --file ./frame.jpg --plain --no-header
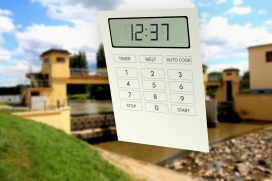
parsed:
12:37
